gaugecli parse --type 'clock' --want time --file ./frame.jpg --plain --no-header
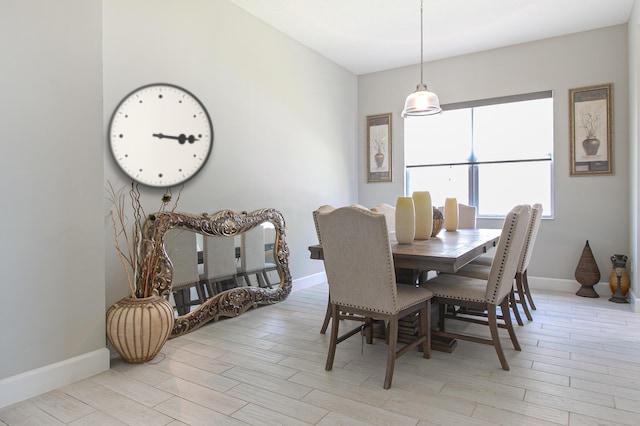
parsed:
3:16
